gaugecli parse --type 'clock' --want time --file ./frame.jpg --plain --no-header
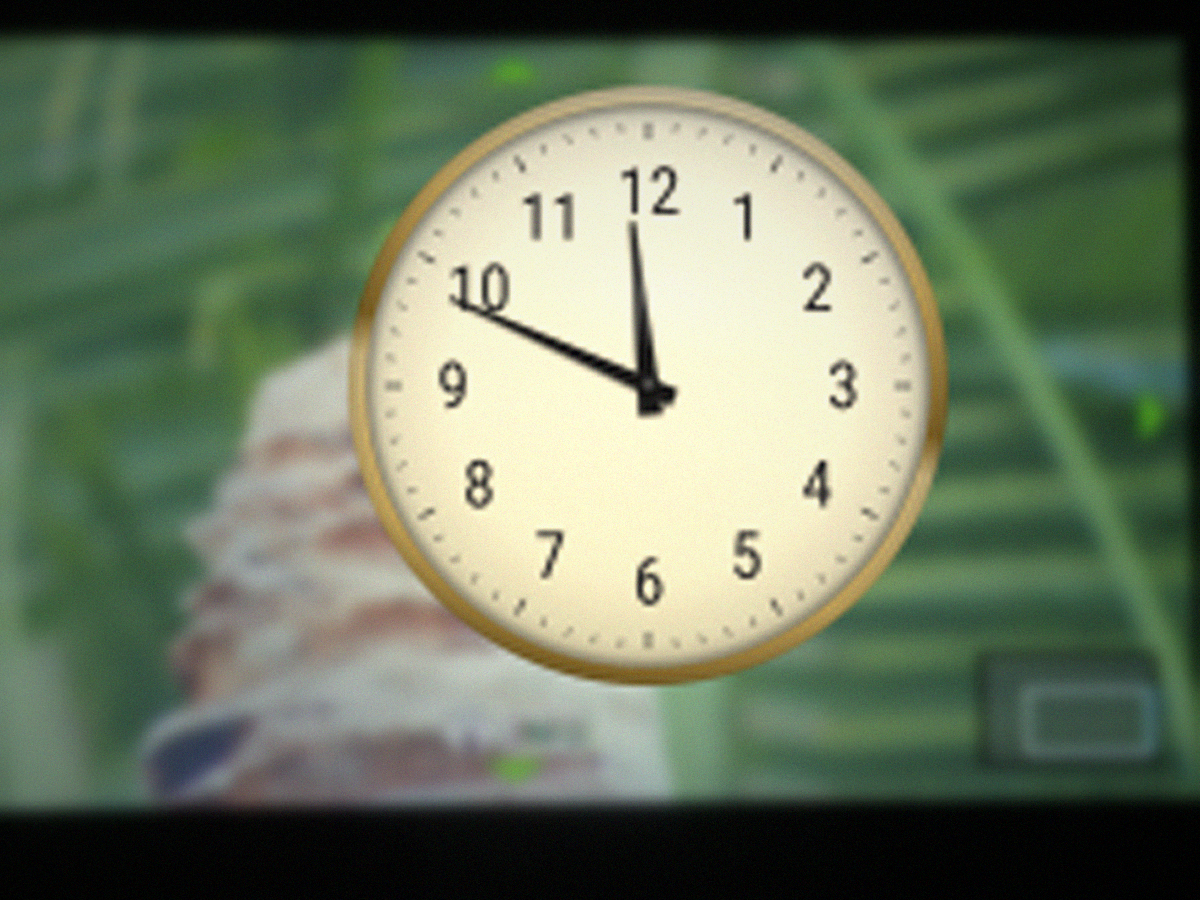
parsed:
11:49
